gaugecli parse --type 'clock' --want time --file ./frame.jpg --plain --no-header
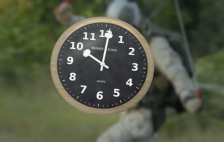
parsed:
10:01
